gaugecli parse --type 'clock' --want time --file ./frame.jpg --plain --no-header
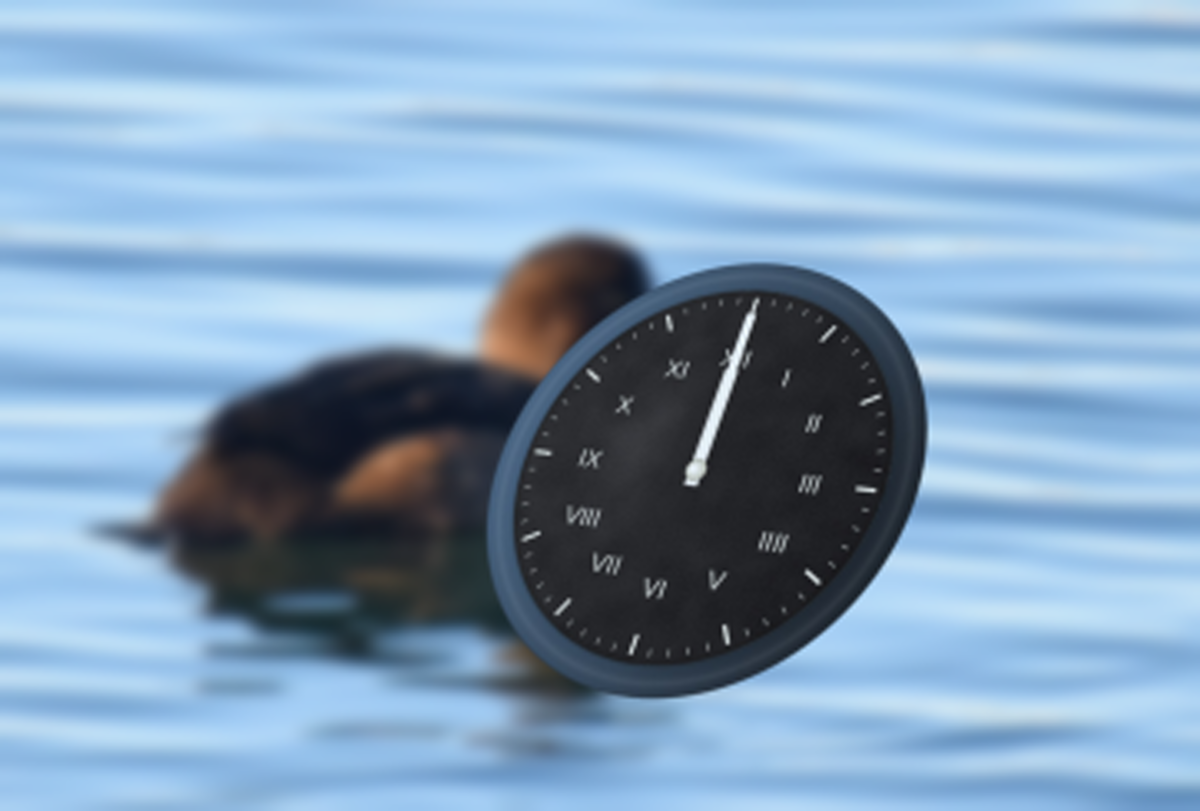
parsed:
12:00
